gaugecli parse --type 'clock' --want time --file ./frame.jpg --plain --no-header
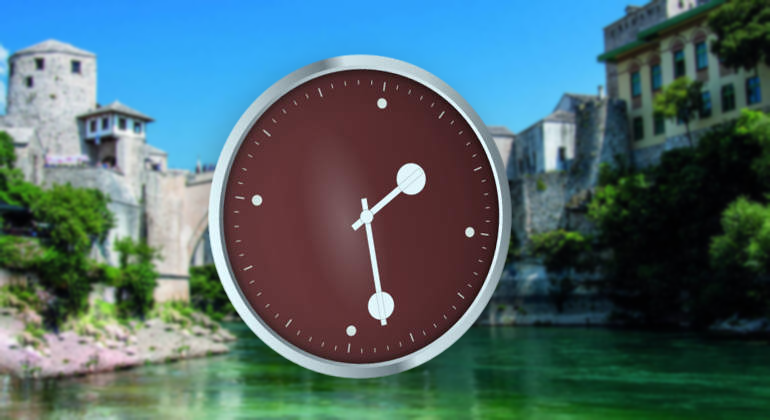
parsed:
1:27
